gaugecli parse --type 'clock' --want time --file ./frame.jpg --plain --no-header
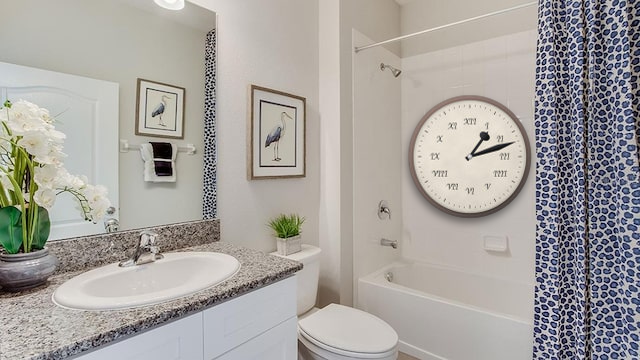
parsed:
1:12
